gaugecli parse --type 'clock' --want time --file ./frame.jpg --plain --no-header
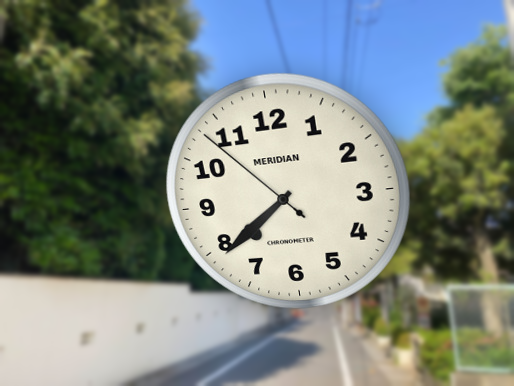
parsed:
7:38:53
